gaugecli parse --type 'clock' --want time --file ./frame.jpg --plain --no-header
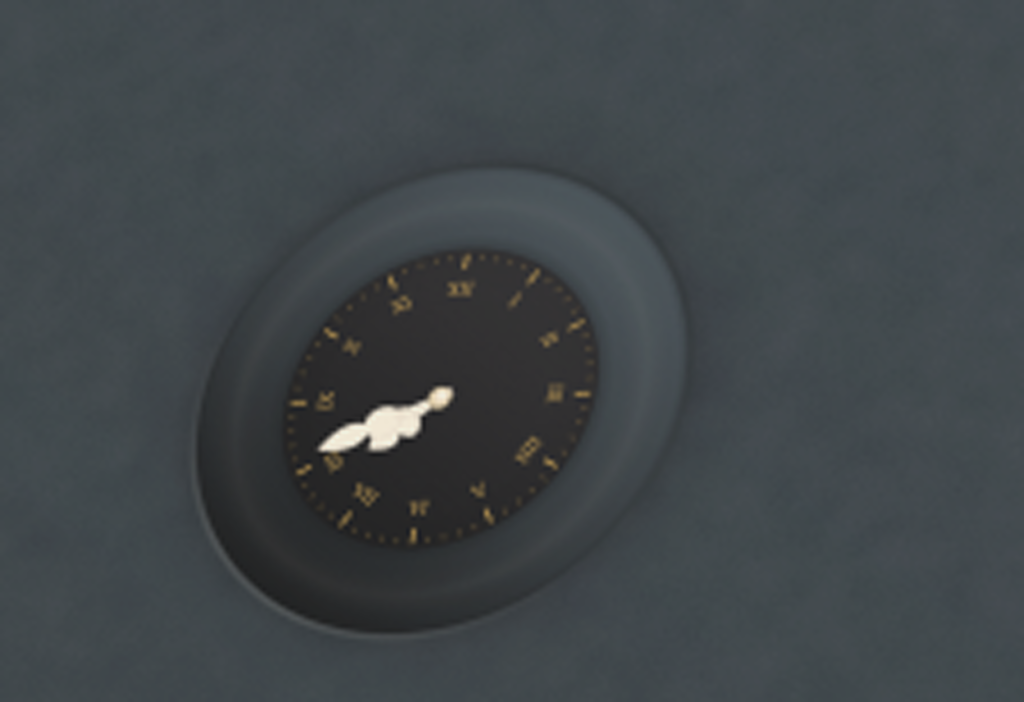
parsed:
7:41
